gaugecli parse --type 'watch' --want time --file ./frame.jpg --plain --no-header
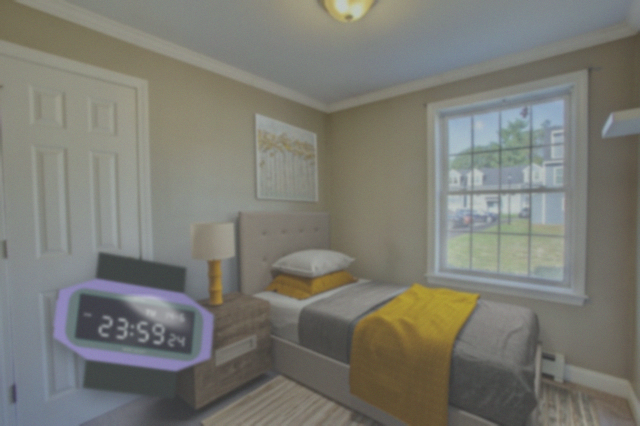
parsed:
23:59:24
